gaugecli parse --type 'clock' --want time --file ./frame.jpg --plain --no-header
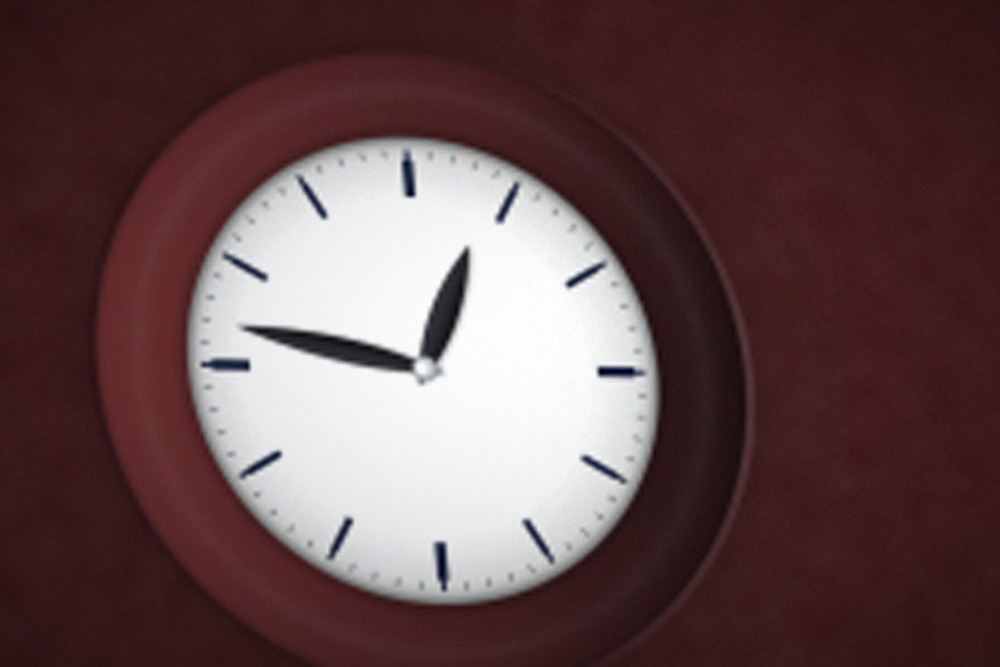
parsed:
12:47
